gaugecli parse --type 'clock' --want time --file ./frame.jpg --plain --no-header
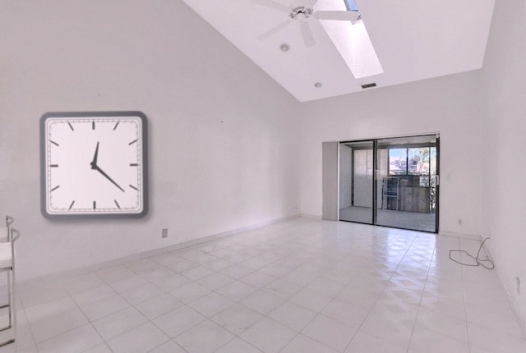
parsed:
12:22
